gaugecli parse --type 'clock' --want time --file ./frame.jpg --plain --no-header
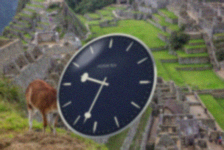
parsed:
9:33
